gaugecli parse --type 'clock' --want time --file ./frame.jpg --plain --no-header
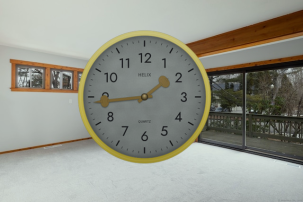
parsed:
1:44
